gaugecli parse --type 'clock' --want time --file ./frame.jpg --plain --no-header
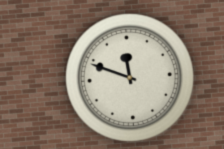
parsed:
11:49
